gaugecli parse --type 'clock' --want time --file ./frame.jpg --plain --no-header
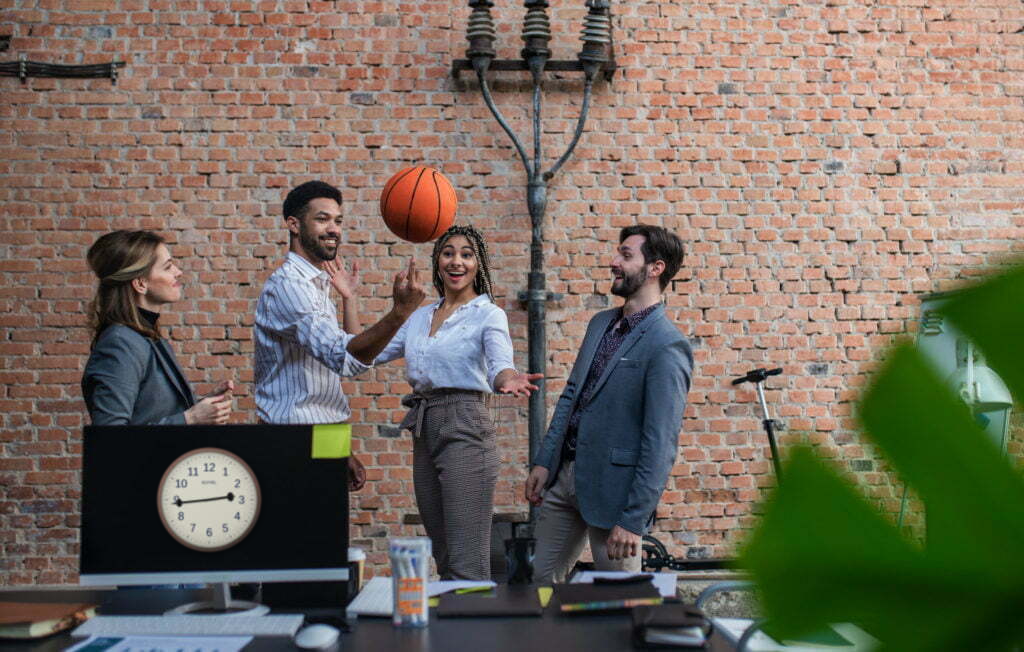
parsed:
2:44
